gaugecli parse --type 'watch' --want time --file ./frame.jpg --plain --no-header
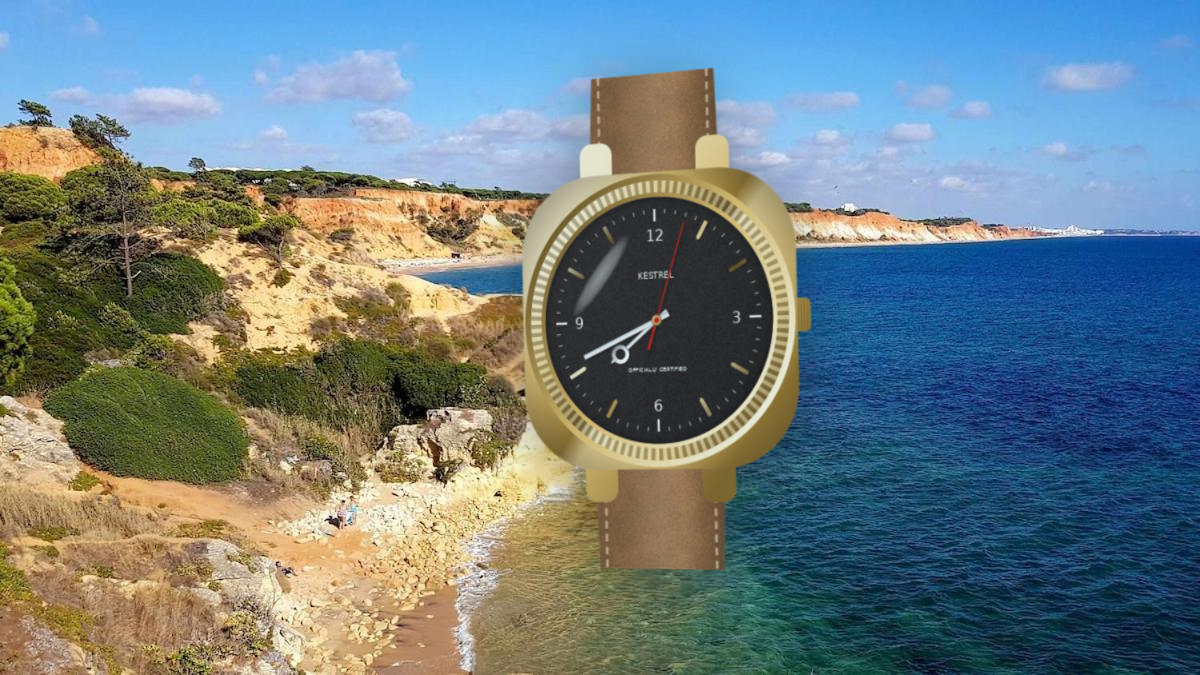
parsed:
7:41:03
